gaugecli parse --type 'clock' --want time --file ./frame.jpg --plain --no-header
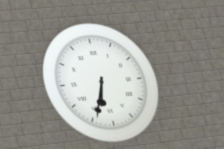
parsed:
6:34
